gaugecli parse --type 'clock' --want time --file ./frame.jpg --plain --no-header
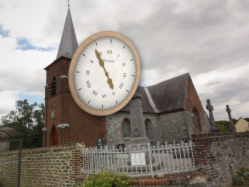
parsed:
4:54
